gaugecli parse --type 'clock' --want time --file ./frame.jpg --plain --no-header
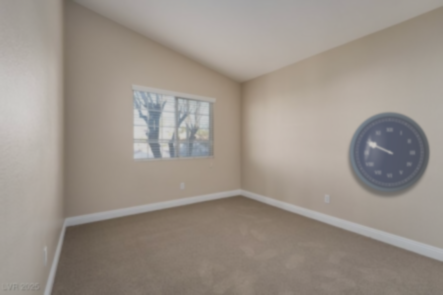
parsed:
9:49
